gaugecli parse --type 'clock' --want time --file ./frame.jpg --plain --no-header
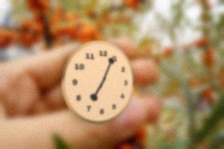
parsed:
7:04
